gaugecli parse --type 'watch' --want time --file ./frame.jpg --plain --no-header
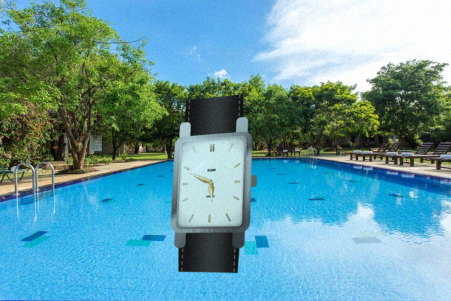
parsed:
5:49
